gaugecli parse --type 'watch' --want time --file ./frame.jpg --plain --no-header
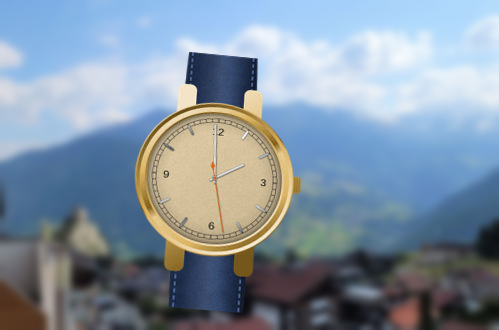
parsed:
1:59:28
